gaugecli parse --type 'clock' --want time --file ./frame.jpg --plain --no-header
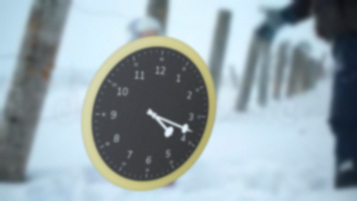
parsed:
4:18
